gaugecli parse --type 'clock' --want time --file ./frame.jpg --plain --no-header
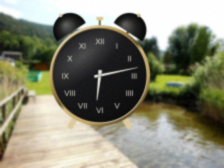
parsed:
6:13
